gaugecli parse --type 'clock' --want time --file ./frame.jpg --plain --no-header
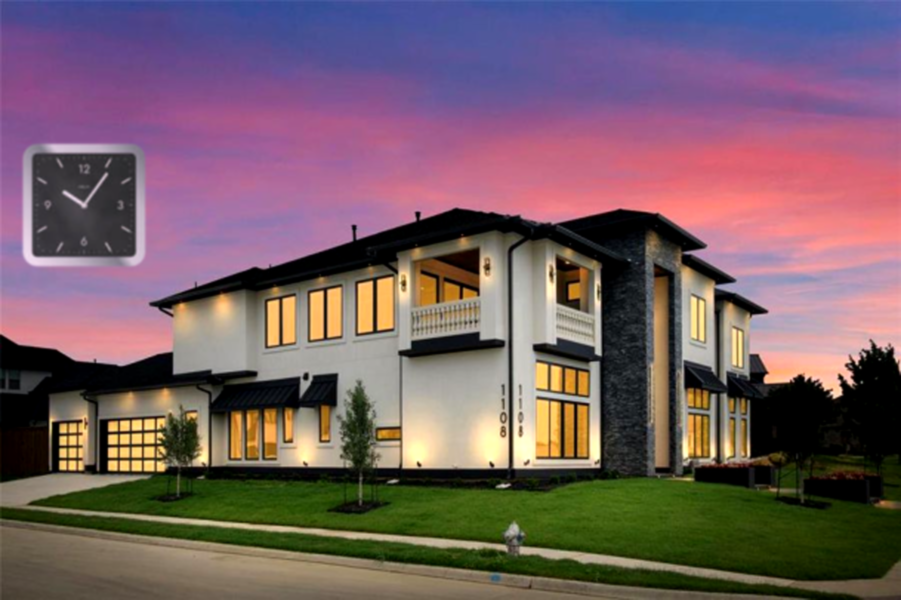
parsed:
10:06
